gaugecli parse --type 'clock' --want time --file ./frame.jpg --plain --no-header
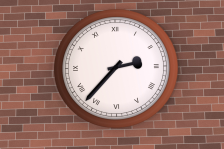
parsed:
2:37
